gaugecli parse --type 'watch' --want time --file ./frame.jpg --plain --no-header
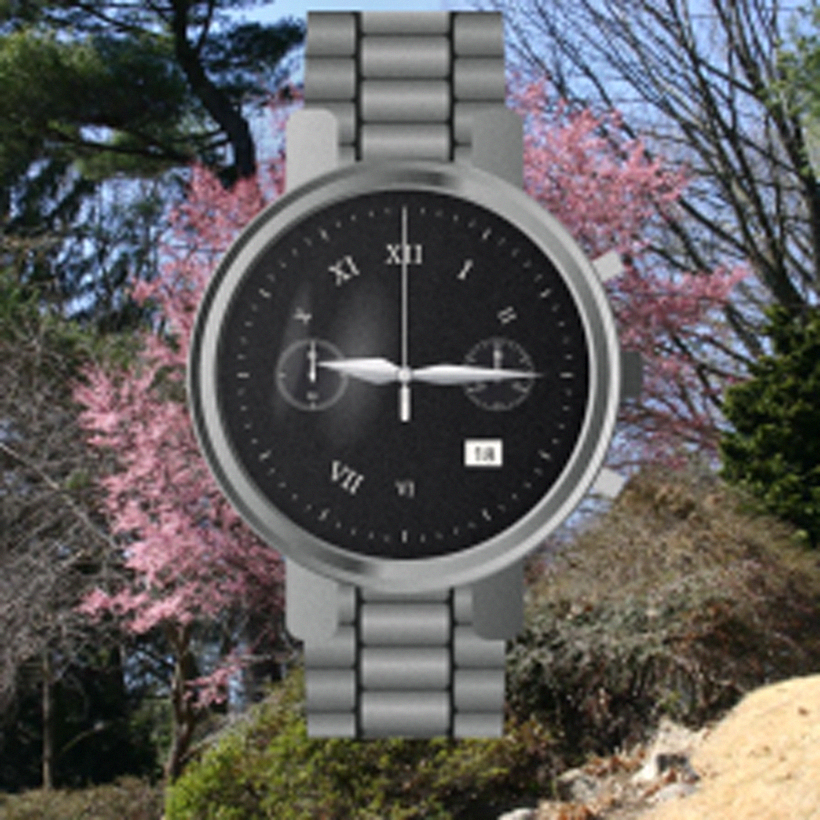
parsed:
9:15
